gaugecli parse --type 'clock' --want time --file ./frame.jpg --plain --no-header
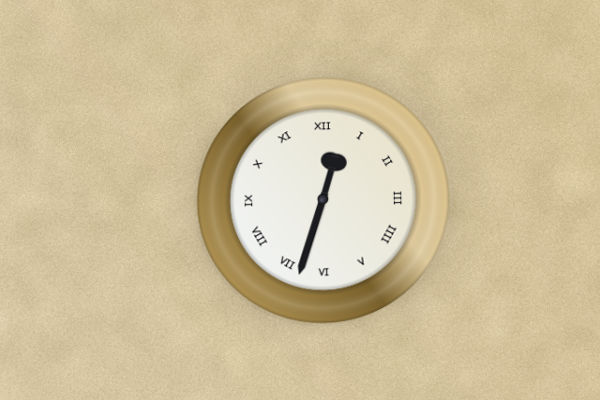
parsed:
12:33
